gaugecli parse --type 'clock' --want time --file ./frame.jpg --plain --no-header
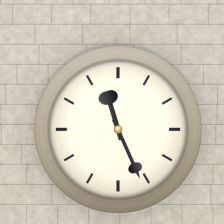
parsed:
11:26
